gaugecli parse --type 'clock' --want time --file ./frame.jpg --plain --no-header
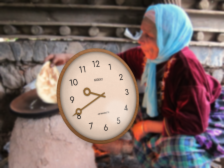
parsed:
9:41
